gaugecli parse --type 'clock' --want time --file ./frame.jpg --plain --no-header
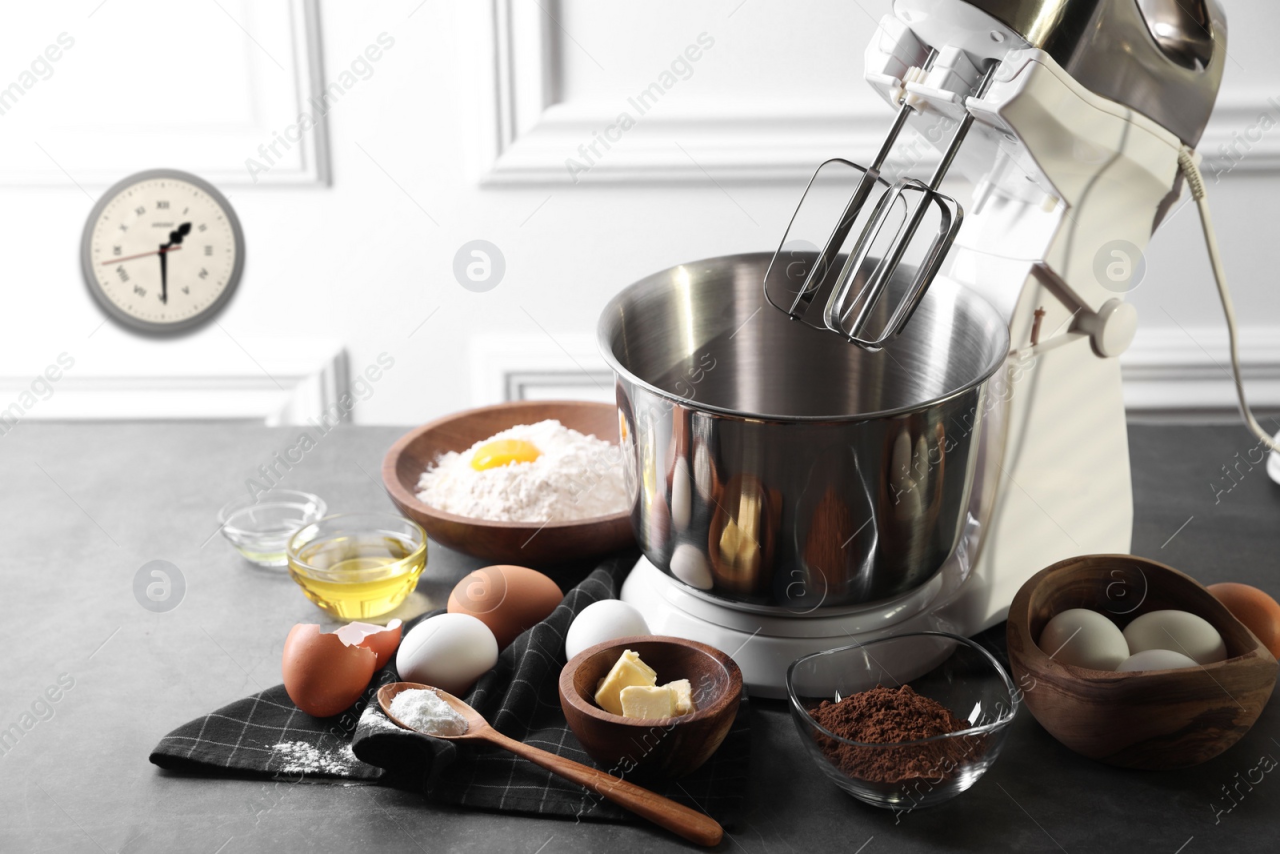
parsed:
1:29:43
